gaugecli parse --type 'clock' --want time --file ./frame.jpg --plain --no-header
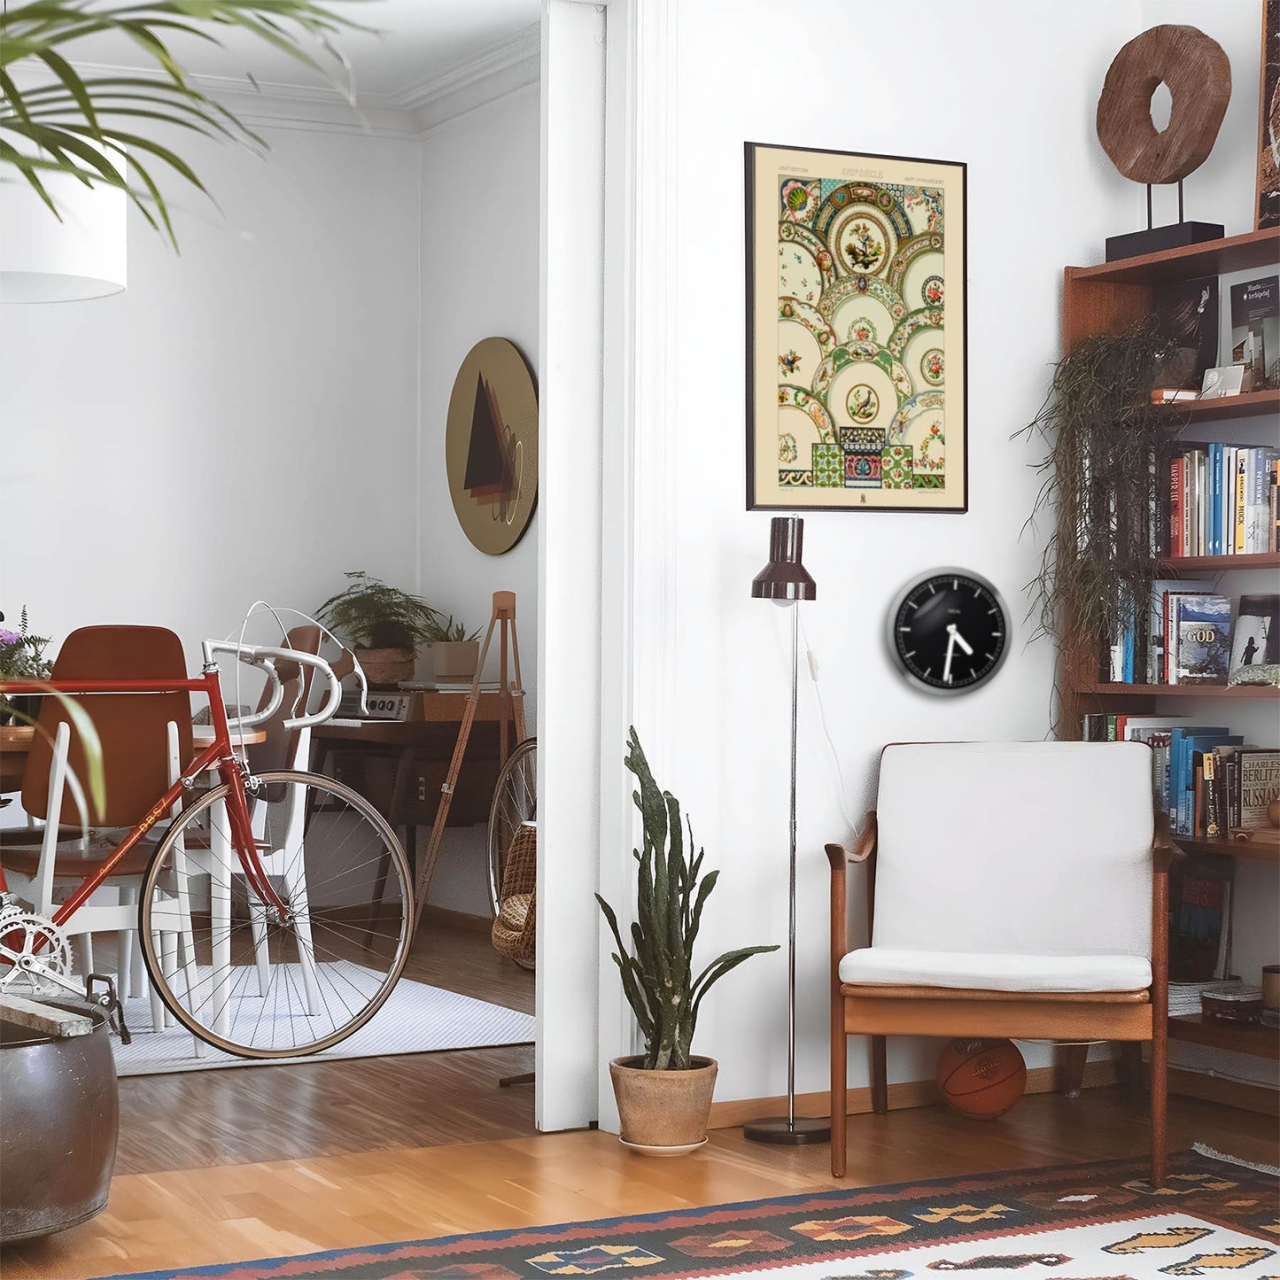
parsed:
4:31
